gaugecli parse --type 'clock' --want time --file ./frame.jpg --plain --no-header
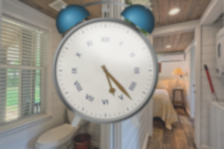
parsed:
5:23
